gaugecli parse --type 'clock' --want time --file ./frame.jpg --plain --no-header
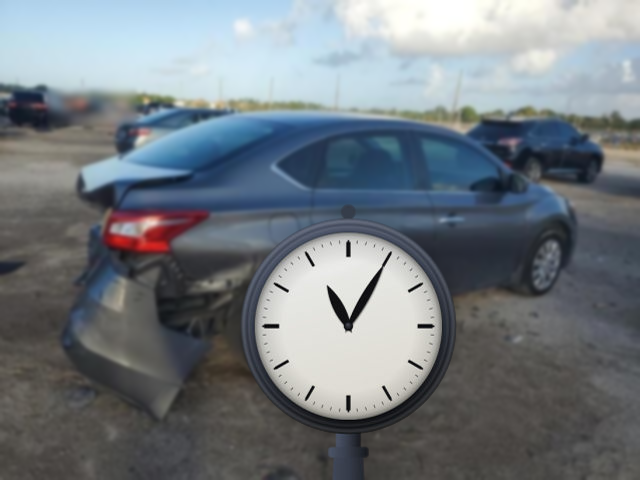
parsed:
11:05
